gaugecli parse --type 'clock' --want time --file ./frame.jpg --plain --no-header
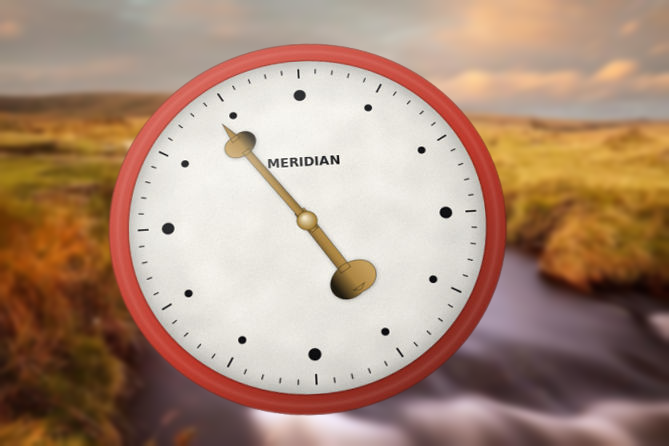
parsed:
4:54
